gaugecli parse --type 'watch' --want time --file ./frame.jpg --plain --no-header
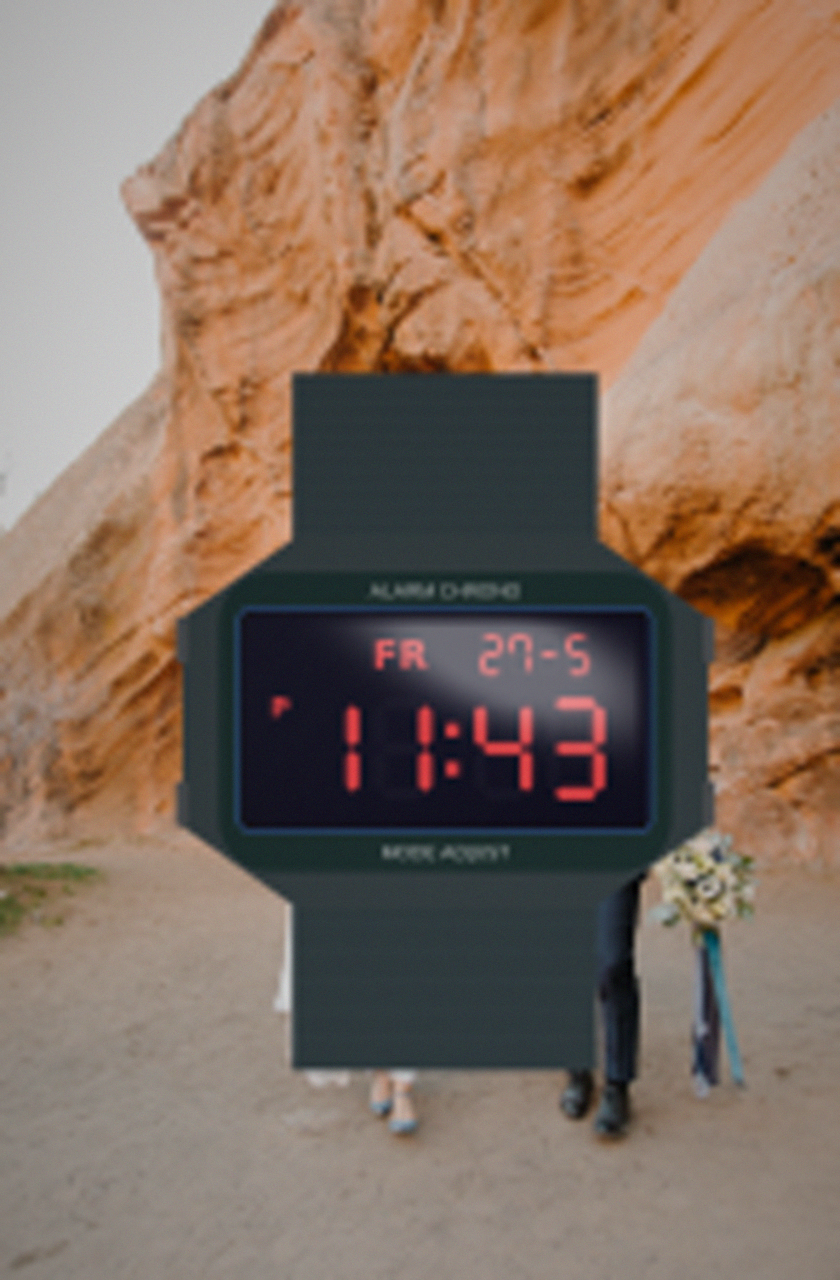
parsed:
11:43
